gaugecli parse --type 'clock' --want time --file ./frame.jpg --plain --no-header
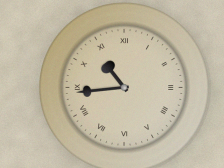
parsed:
10:44
